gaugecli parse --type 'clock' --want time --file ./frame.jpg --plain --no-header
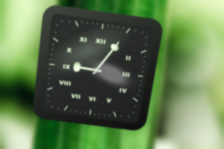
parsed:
9:05
